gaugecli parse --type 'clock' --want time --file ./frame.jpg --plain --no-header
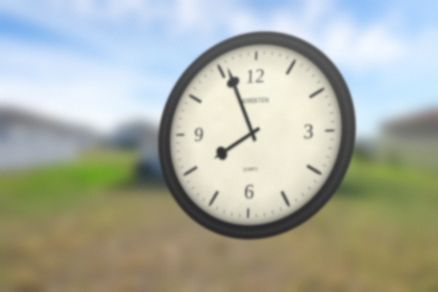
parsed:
7:56
